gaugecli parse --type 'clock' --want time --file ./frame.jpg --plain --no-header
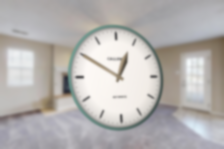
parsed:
12:50
